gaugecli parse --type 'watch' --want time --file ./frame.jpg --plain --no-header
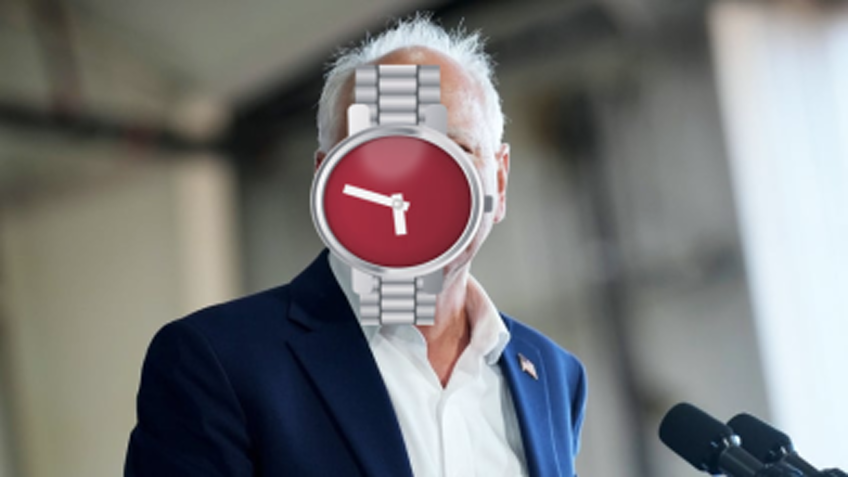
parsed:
5:48
